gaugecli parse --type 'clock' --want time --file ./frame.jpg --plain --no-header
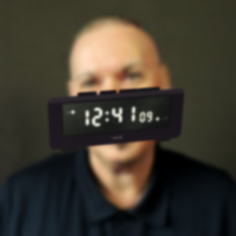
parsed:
12:41
